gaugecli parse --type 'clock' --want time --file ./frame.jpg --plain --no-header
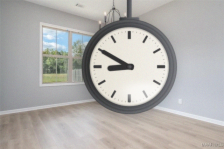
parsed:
8:50
